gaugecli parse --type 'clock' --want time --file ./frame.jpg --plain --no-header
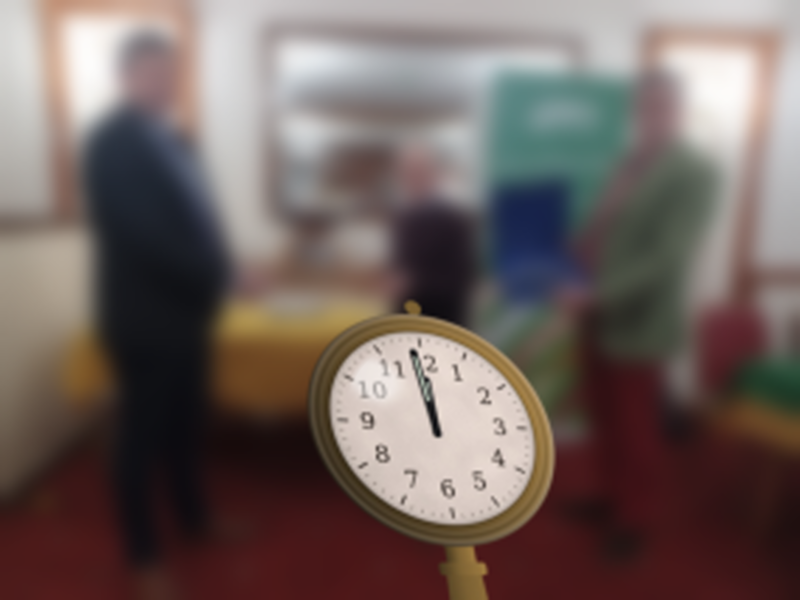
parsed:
11:59
